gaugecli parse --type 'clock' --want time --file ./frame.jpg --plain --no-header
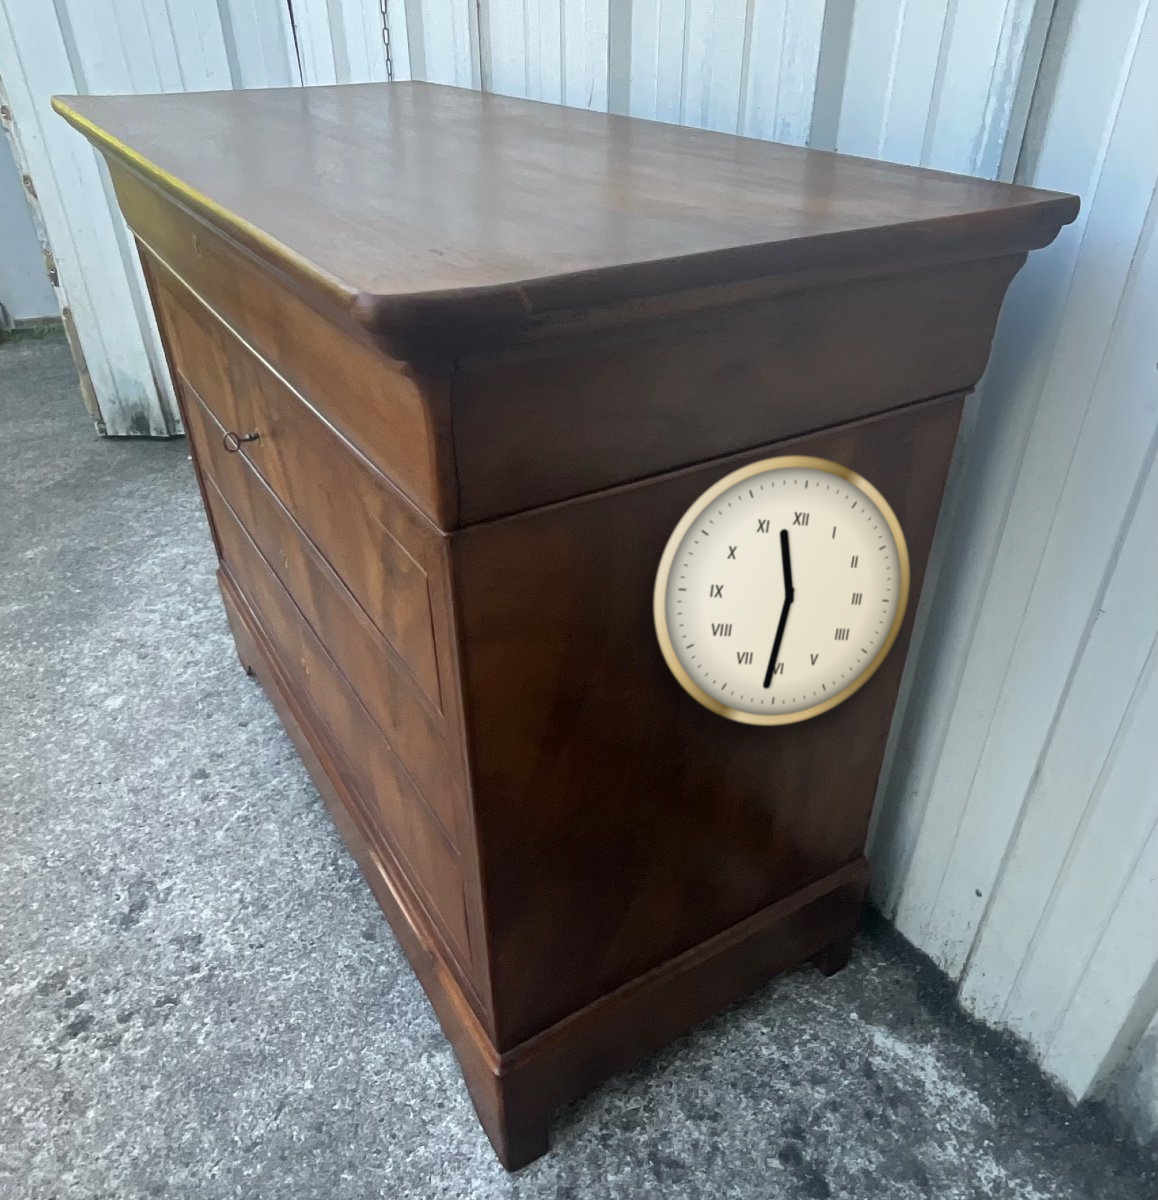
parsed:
11:31
